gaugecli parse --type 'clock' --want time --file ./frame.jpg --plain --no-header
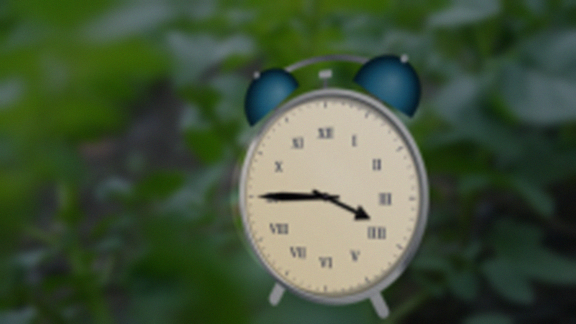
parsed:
3:45
